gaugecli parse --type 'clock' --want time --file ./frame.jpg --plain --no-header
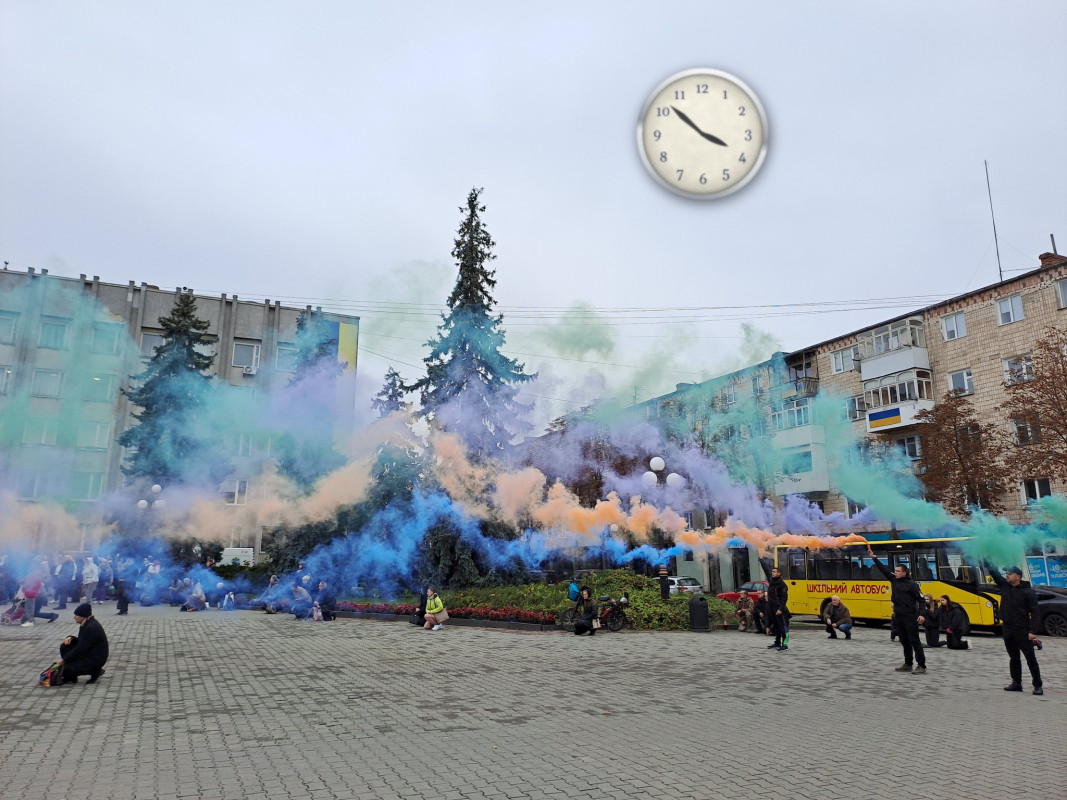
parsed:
3:52
